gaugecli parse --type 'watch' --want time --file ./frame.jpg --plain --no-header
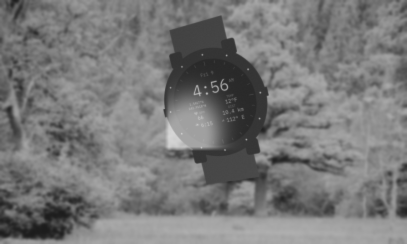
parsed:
4:56
